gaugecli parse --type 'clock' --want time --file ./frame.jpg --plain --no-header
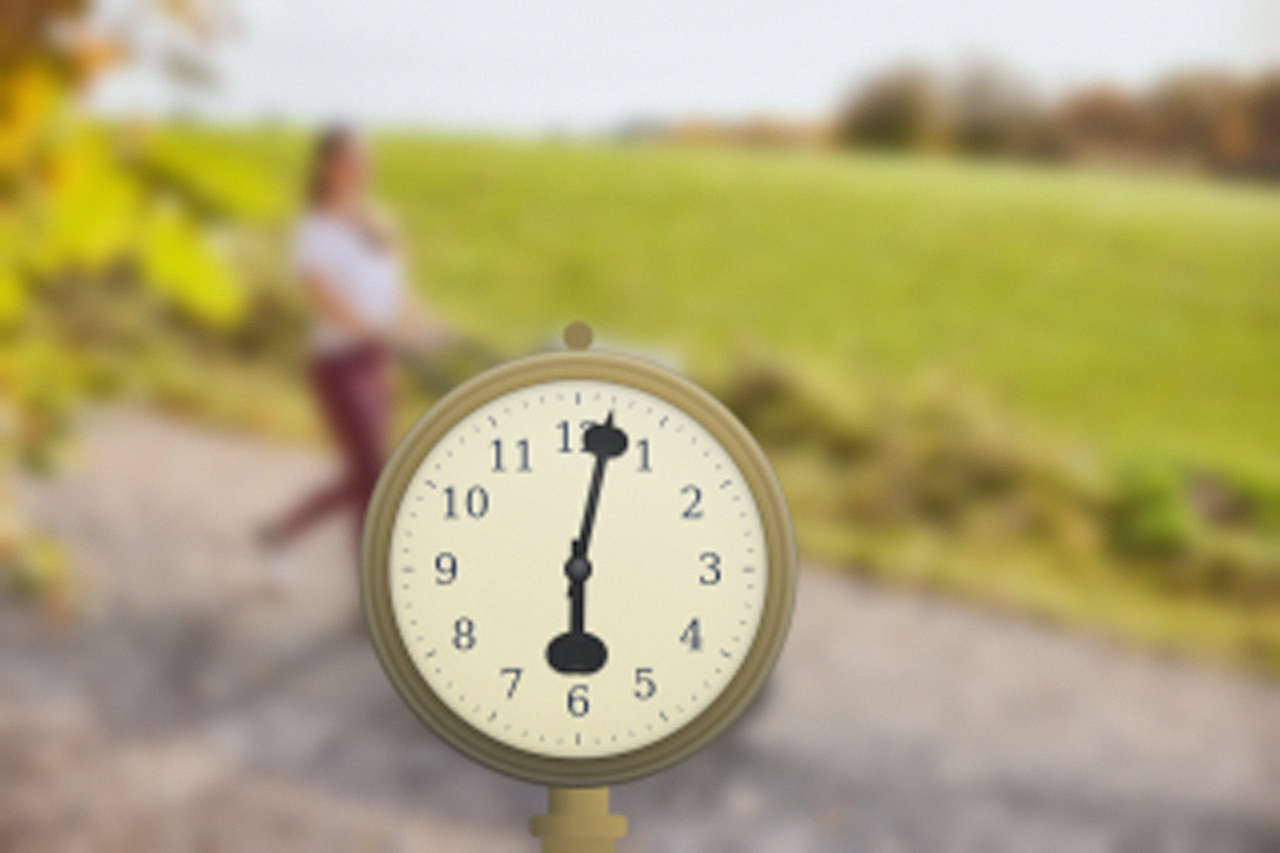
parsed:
6:02
